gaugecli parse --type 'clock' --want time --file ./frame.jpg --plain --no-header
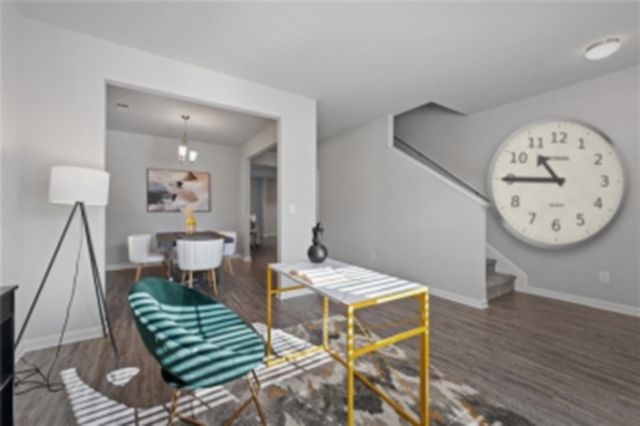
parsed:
10:45
